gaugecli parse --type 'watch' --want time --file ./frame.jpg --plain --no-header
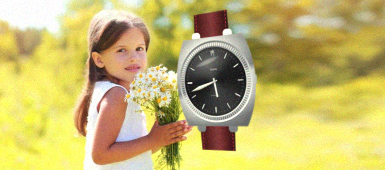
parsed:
5:42
